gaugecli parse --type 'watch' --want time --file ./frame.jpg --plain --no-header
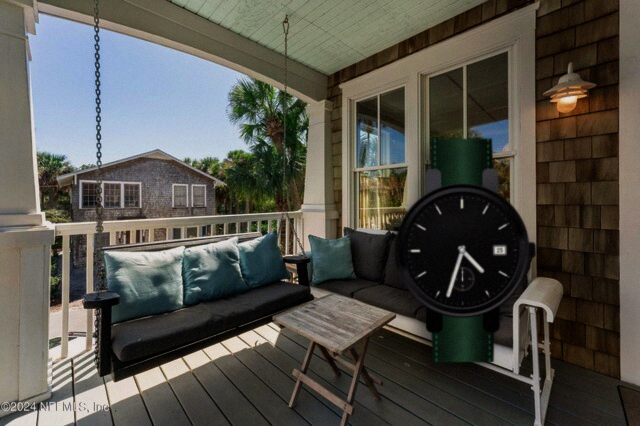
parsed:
4:33
